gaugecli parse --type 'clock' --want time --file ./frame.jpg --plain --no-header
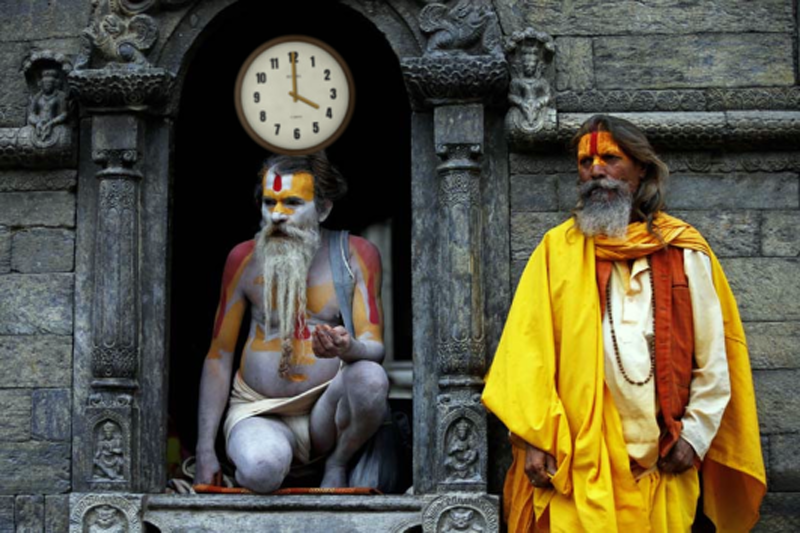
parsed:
4:00
